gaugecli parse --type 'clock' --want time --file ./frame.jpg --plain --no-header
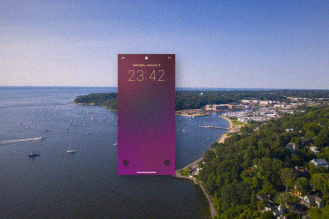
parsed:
23:42
